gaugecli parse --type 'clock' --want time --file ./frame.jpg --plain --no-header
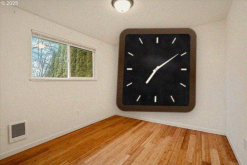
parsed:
7:09
